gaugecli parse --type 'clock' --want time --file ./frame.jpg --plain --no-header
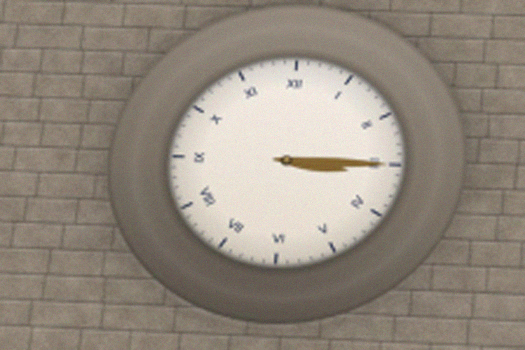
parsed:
3:15
